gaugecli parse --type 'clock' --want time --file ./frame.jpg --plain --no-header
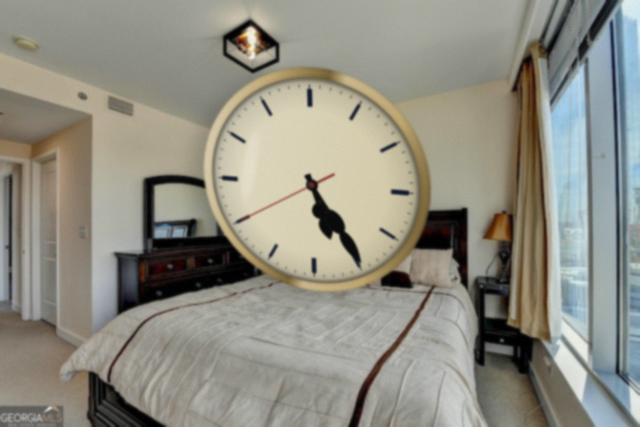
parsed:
5:24:40
